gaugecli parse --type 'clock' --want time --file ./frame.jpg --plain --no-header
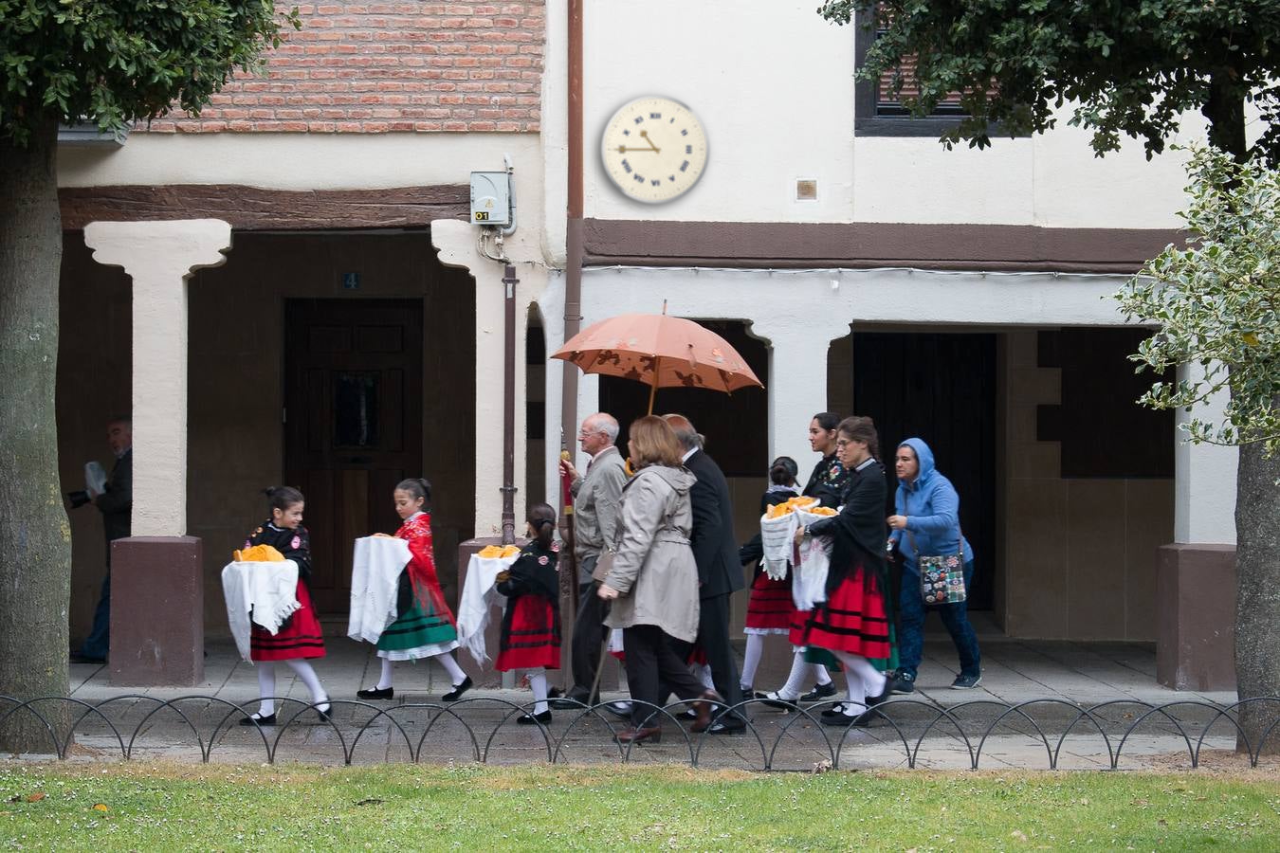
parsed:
10:45
